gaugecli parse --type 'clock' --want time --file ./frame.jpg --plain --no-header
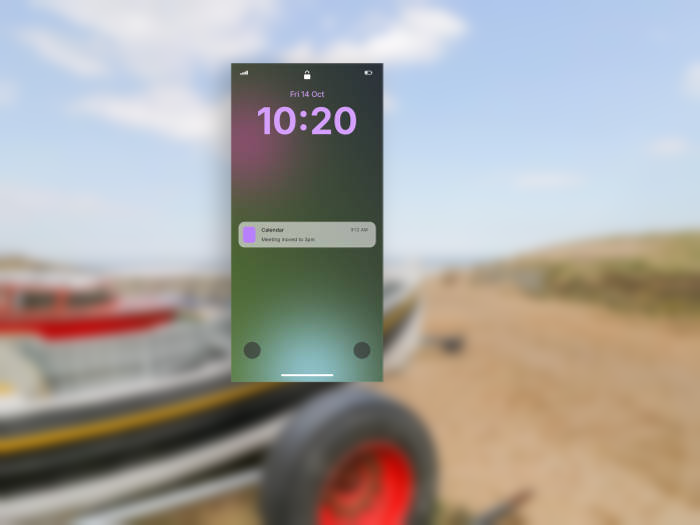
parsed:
10:20
